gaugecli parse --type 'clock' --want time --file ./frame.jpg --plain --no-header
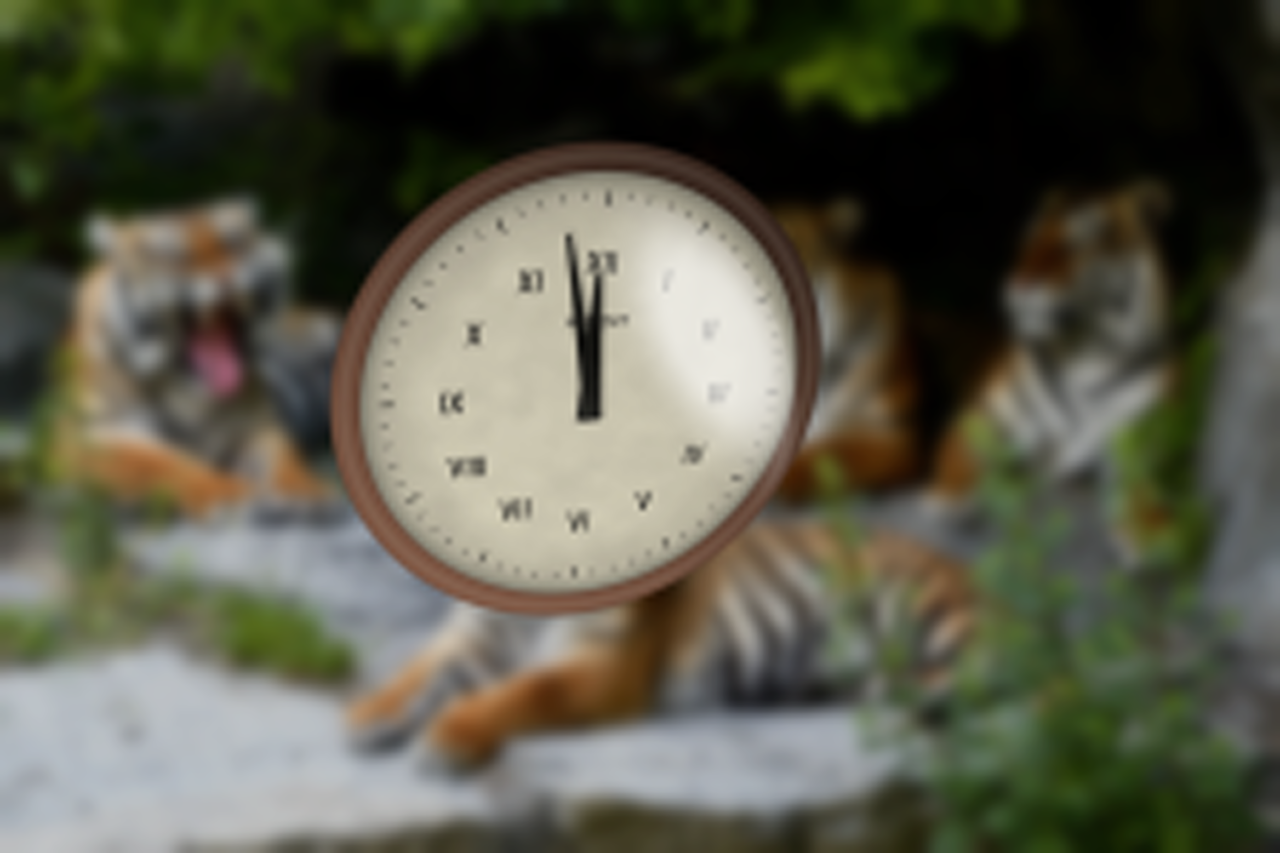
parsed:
11:58
